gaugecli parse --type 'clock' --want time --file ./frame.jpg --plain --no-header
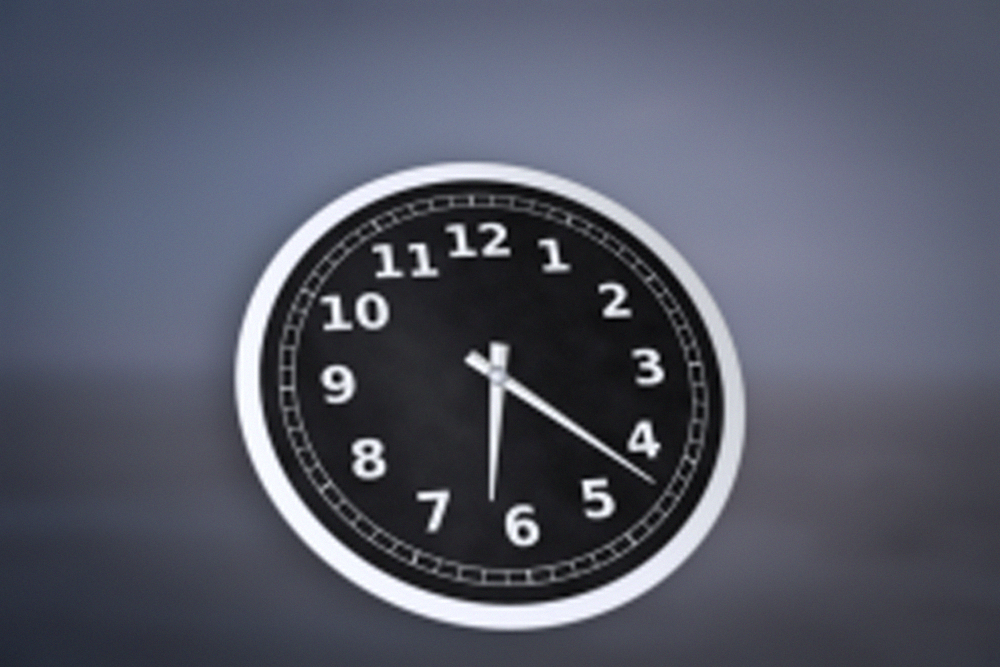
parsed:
6:22
